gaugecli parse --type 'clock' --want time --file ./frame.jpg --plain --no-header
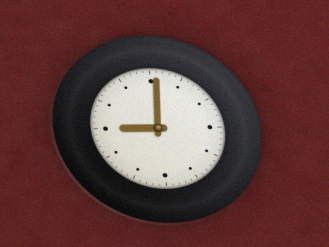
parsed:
9:01
